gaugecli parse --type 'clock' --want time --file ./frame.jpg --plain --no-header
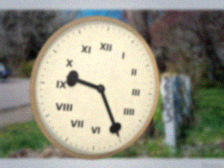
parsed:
9:25
